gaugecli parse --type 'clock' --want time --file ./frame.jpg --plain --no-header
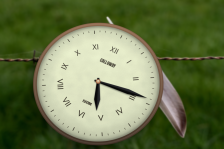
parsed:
5:14
